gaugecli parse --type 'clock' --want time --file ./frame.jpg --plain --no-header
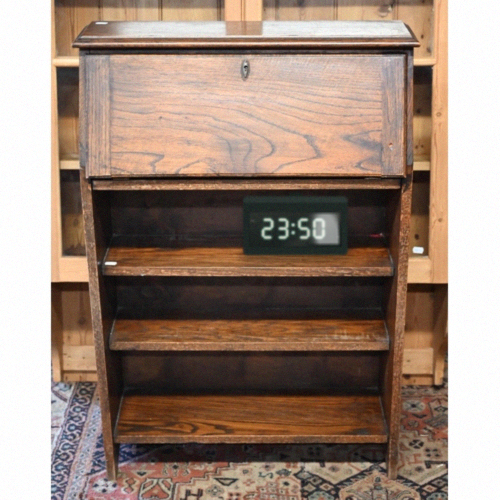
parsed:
23:50
